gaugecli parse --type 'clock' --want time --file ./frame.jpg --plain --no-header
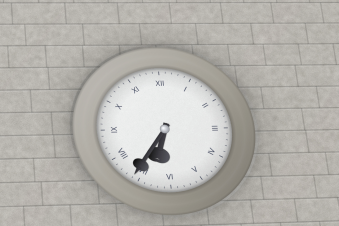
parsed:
6:36
